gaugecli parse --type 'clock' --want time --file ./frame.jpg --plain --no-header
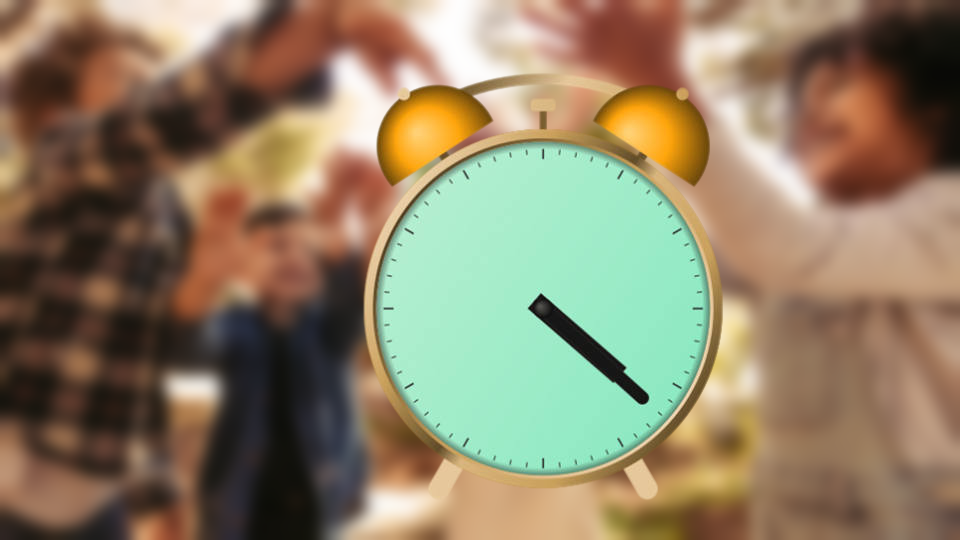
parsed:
4:22
